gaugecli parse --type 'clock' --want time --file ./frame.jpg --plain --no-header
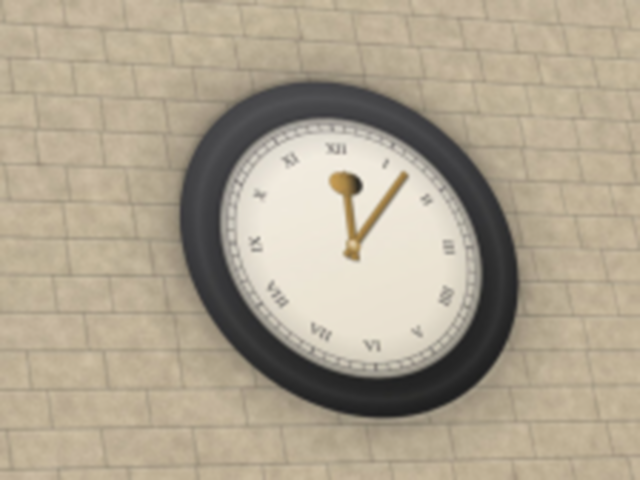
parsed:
12:07
